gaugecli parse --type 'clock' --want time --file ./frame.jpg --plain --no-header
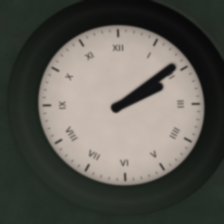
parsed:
2:09
